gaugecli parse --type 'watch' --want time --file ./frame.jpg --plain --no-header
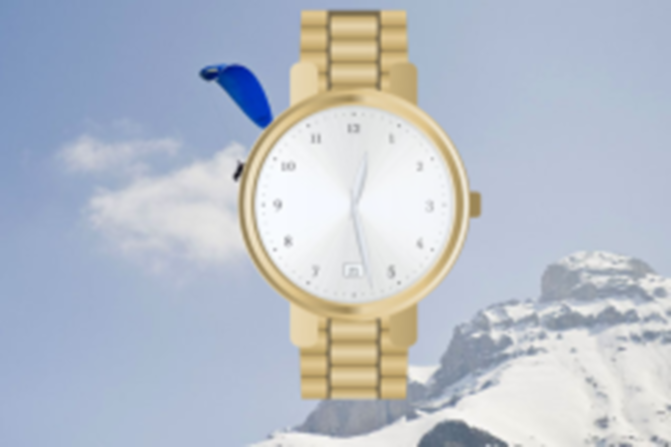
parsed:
12:28
